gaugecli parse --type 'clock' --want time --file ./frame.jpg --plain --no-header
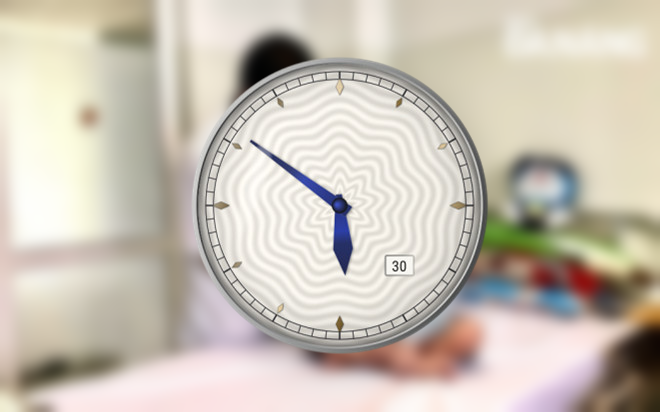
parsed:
5:51
